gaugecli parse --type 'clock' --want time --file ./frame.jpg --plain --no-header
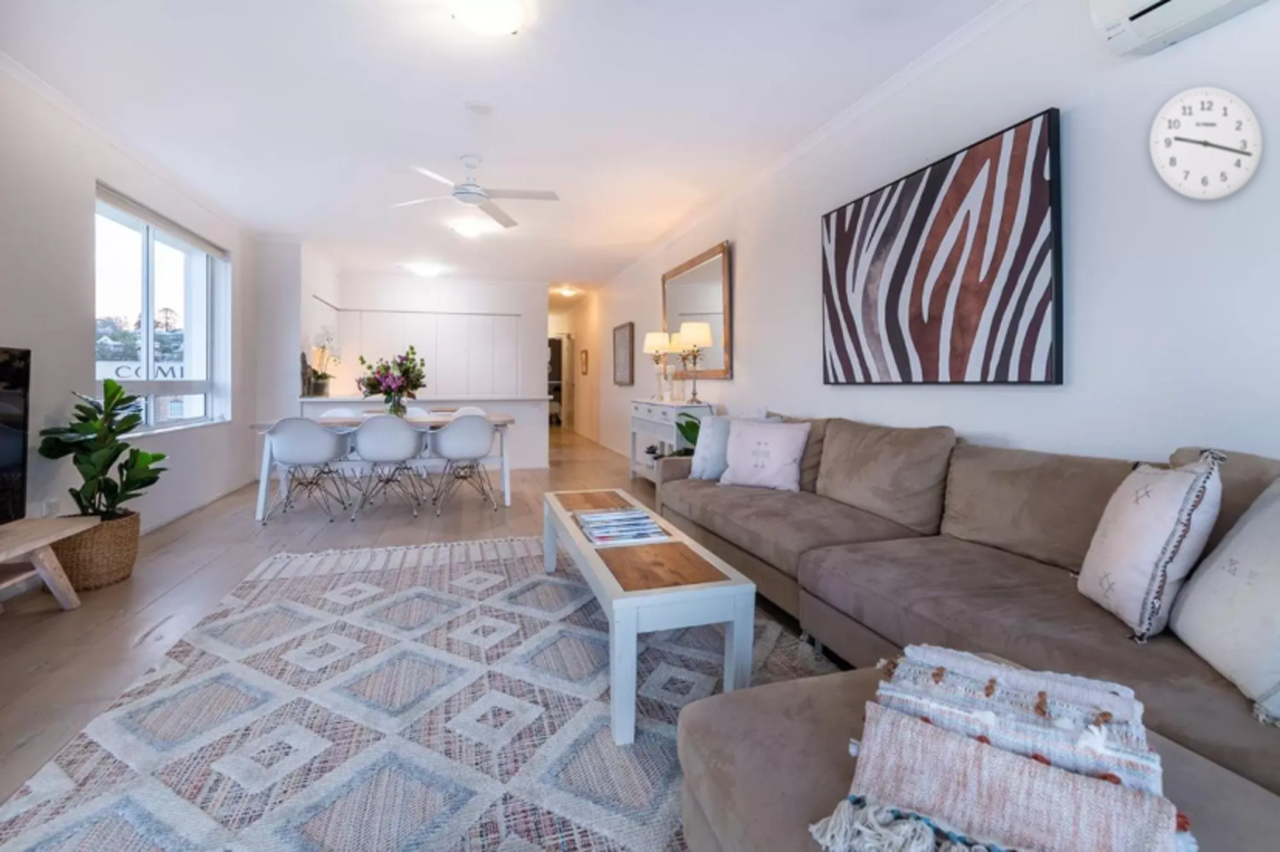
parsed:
9:17
